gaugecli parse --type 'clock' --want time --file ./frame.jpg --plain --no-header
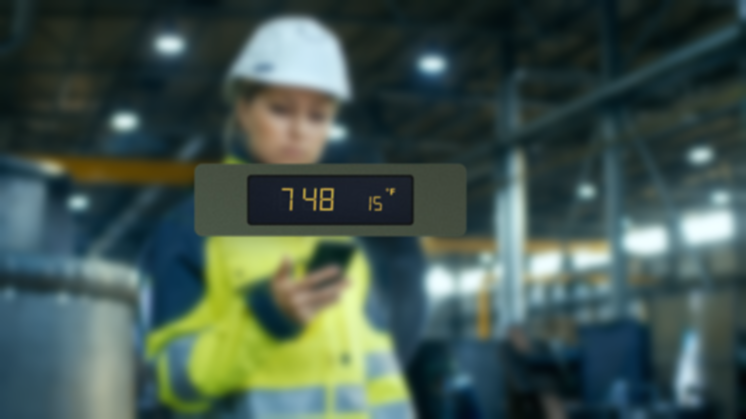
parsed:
7:48
